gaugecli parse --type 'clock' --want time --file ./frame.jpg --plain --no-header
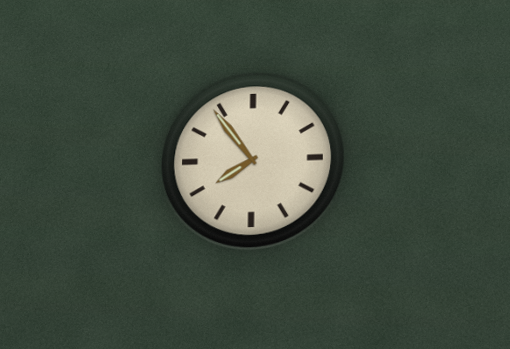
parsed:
7:54
